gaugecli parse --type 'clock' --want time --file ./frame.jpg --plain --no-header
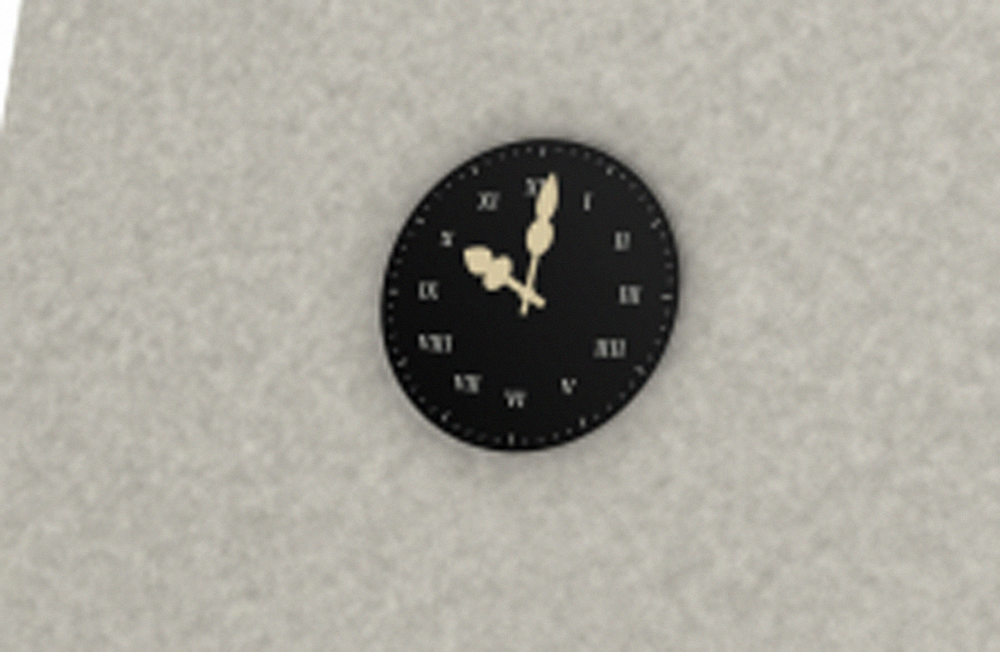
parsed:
10:01
